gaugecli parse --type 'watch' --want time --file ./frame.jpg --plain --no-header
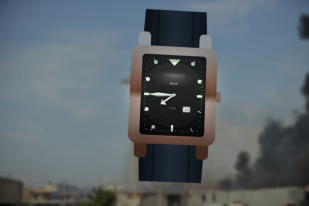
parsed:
7:45
